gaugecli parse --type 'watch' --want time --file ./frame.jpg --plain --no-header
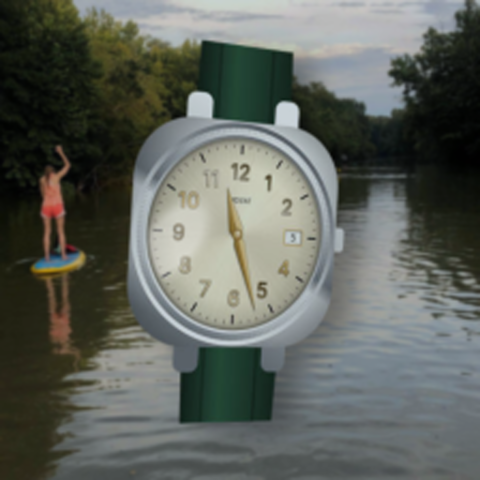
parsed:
11:27
